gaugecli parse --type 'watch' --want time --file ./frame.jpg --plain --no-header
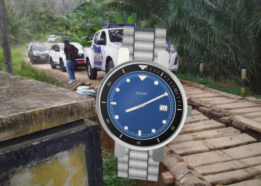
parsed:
8:10
